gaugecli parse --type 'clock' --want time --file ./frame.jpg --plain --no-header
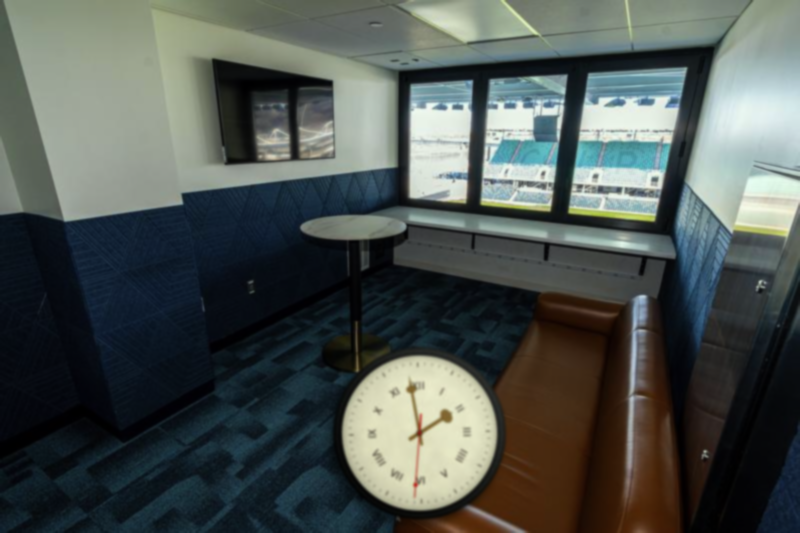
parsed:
1:58:31
